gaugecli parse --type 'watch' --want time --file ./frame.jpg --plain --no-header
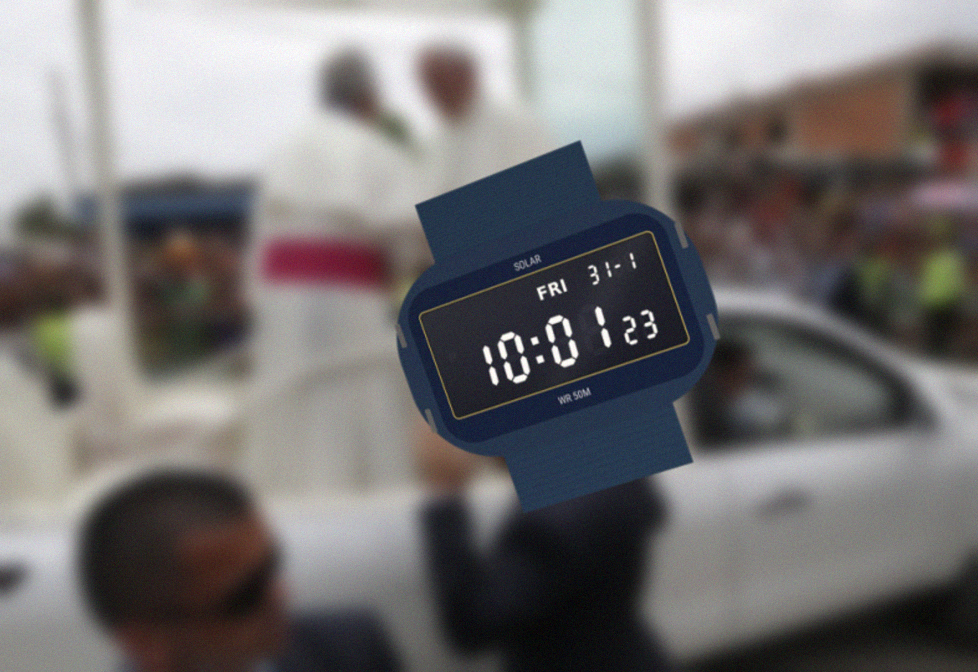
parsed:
10:01:23
